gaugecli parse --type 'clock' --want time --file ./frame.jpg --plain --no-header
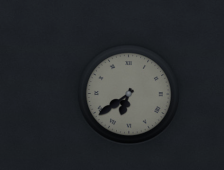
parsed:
6:39
